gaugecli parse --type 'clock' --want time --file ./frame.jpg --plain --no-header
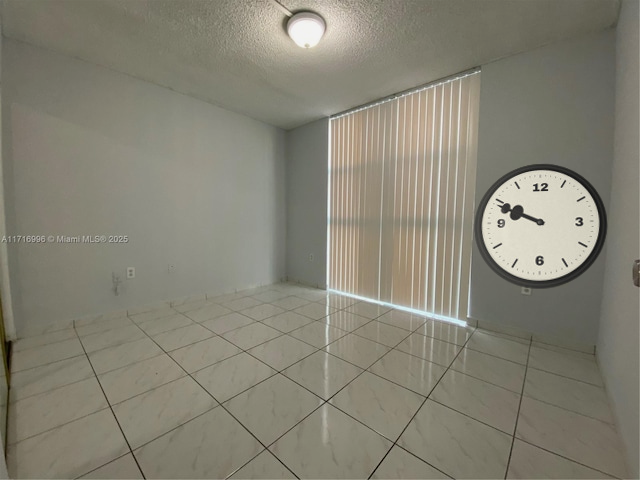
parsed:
9:49
